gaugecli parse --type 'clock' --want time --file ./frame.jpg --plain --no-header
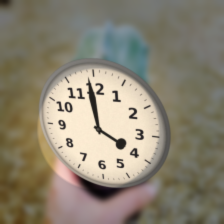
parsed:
3:59
